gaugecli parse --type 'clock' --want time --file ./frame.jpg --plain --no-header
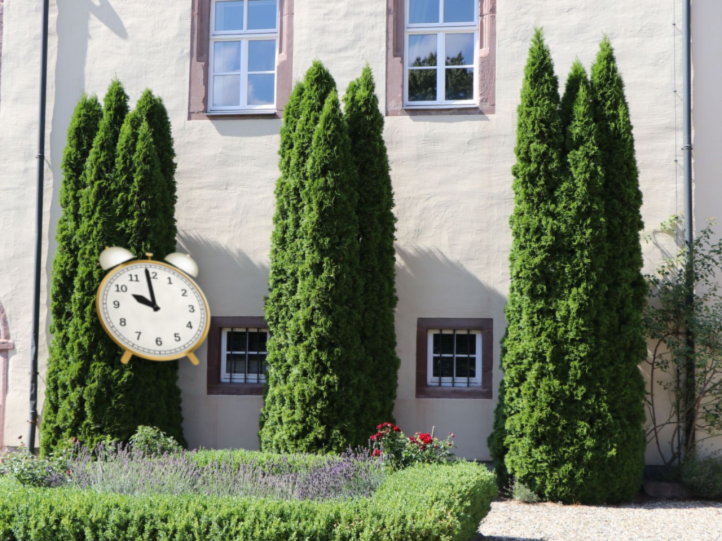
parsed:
9:59
